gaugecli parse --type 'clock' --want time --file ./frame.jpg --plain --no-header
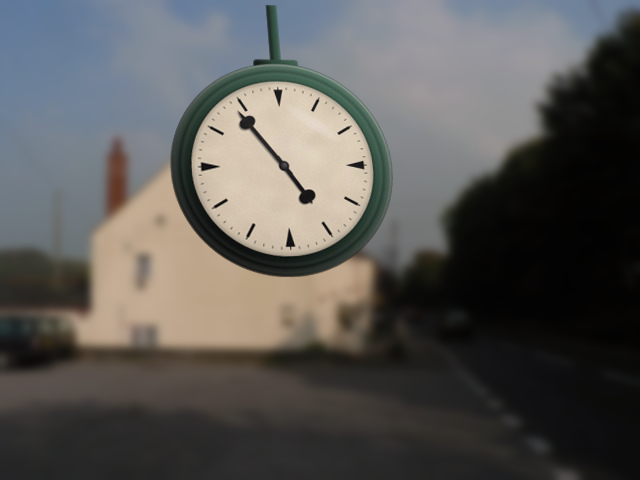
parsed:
4:54
